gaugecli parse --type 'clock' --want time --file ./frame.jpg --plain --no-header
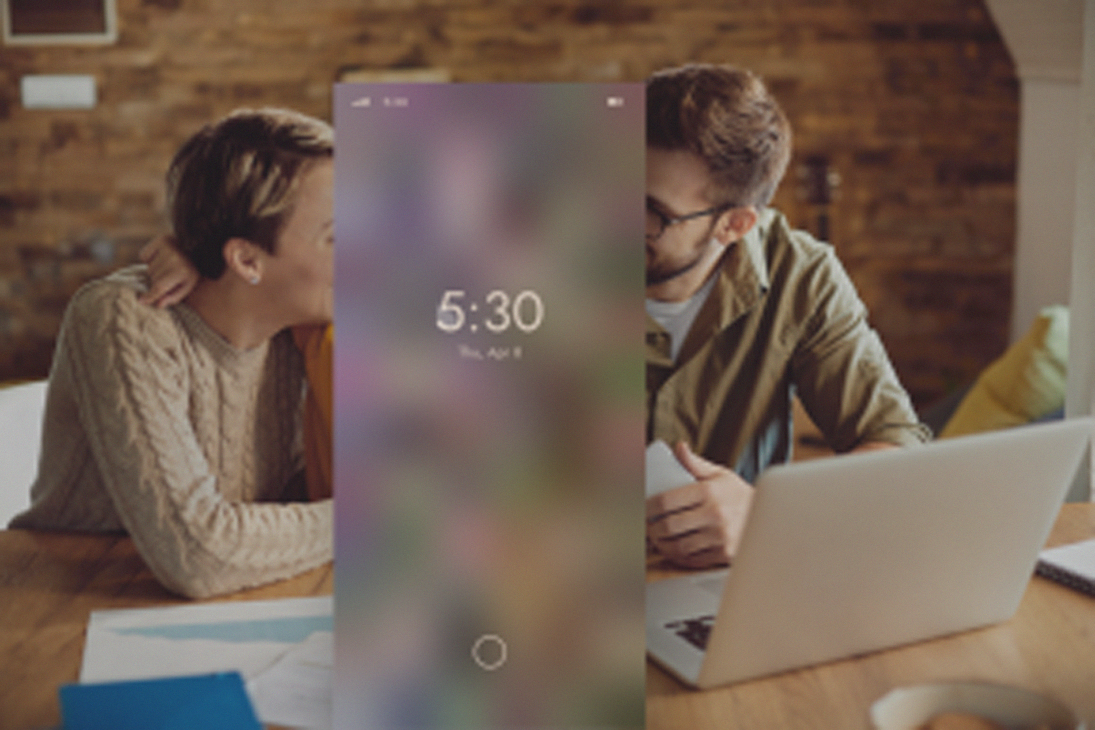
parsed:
5:30
